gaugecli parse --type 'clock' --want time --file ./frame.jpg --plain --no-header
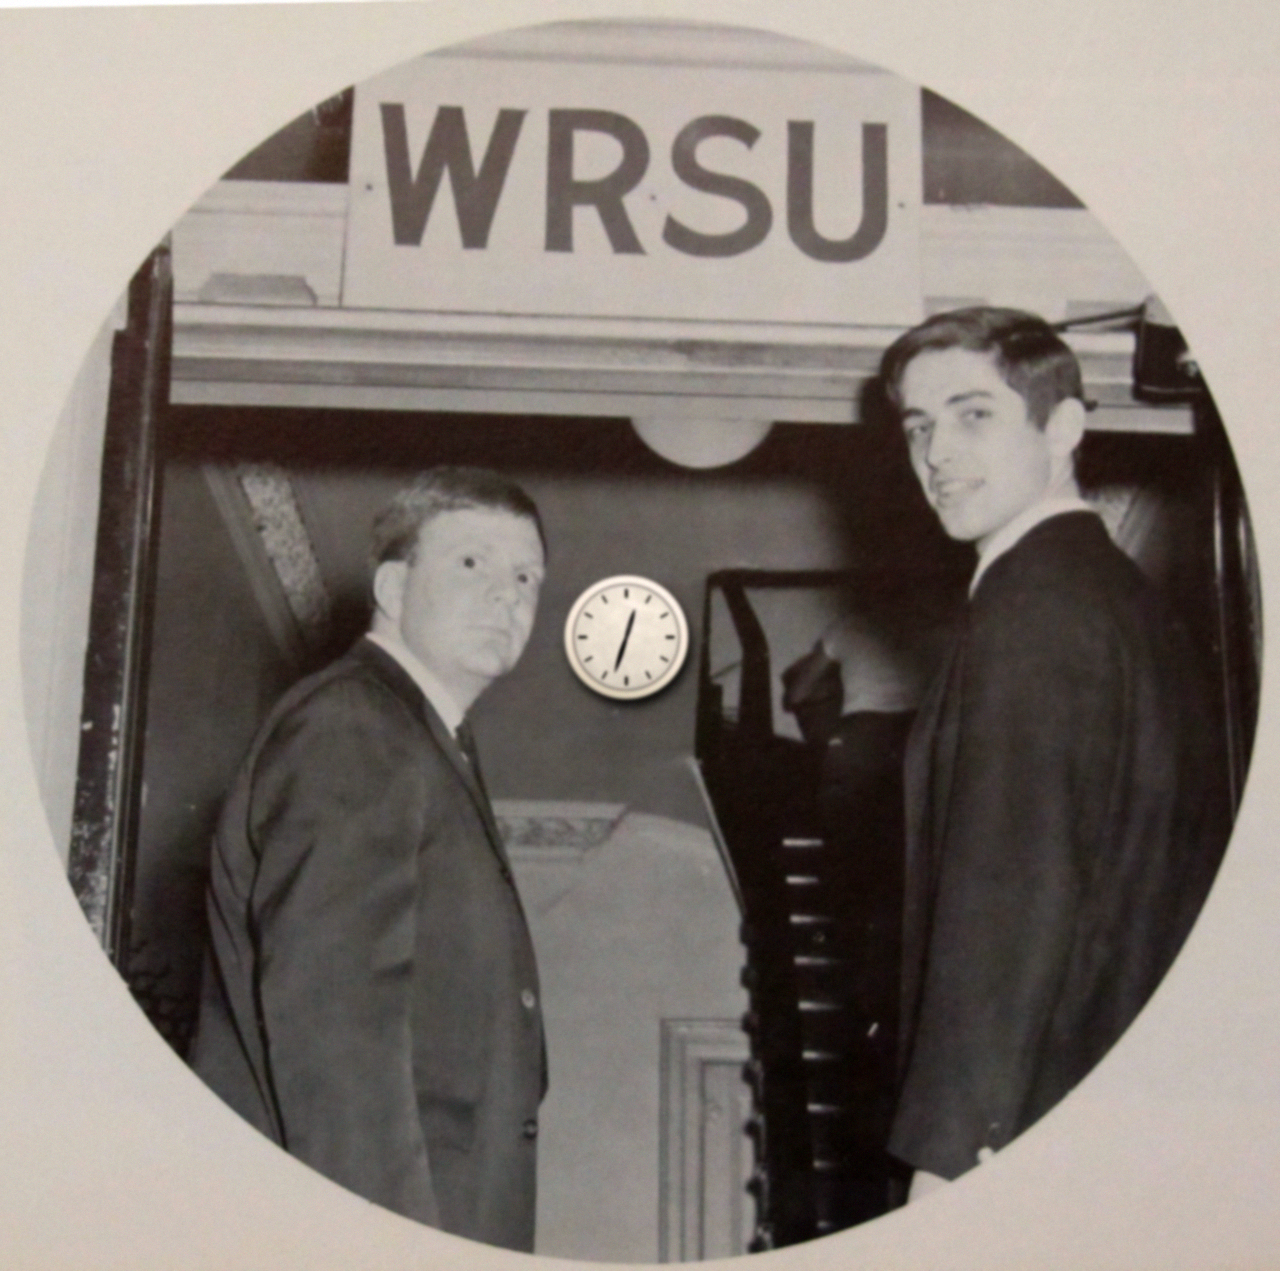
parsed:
12:33
